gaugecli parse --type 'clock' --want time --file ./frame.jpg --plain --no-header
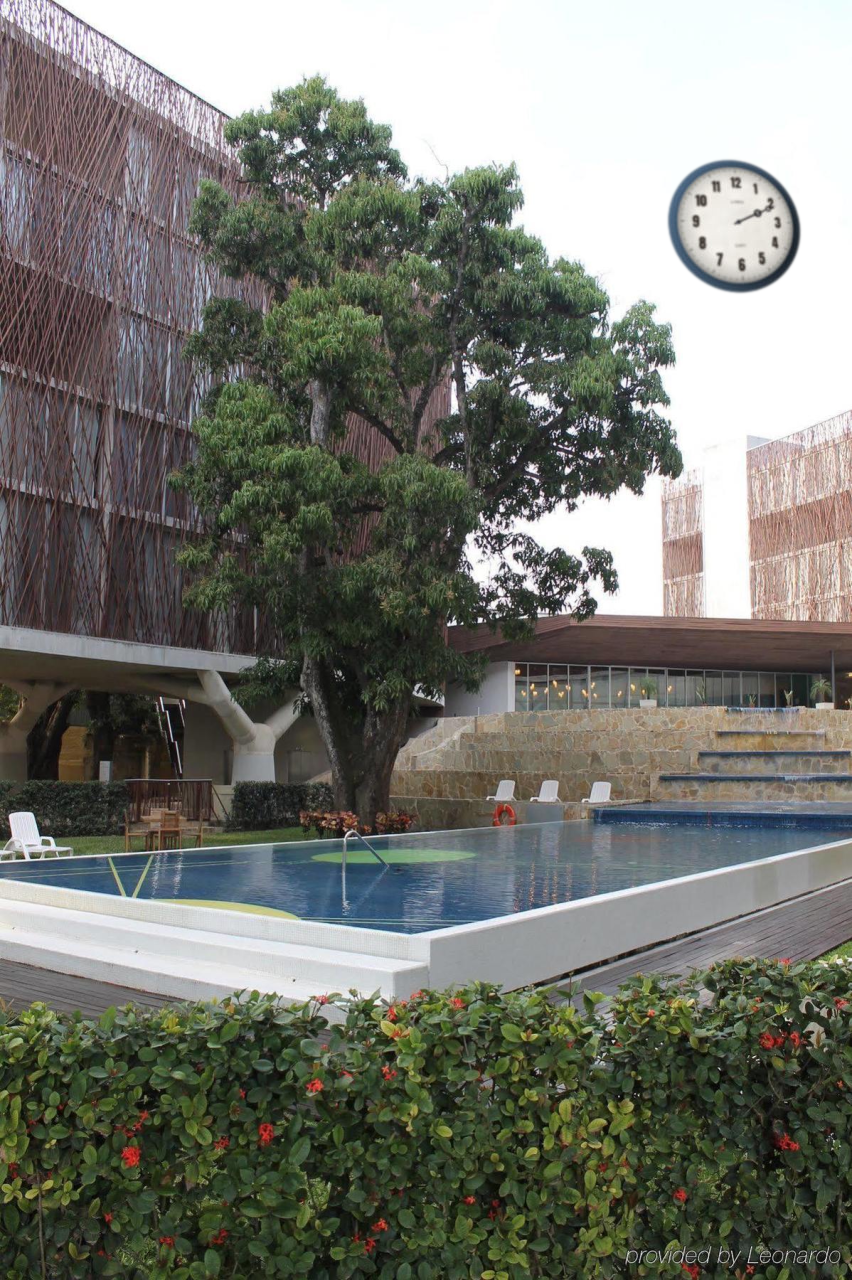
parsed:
2:11
